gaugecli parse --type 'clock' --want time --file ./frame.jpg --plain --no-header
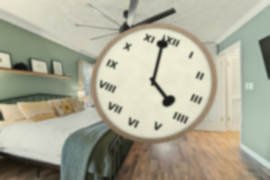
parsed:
3:58
